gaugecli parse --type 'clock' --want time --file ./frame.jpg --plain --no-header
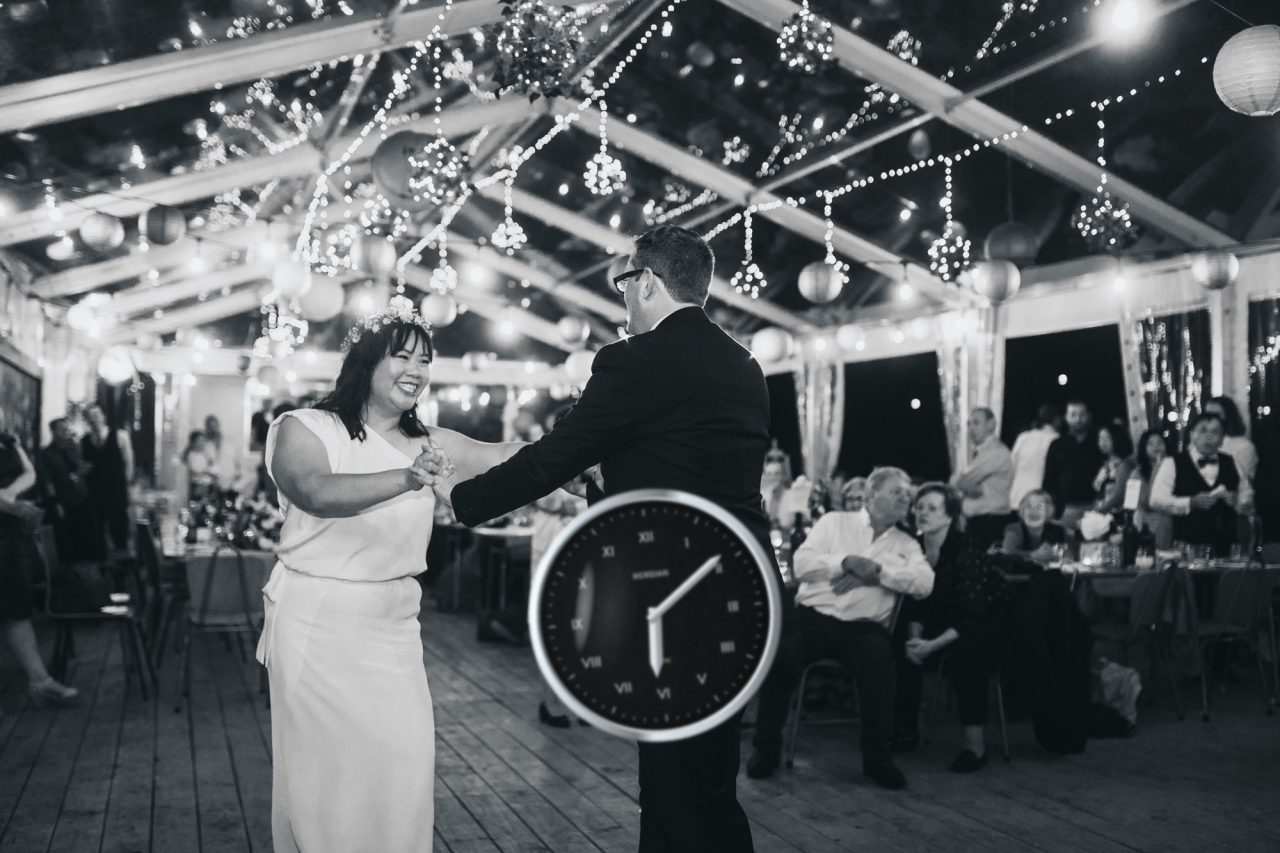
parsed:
6:09
